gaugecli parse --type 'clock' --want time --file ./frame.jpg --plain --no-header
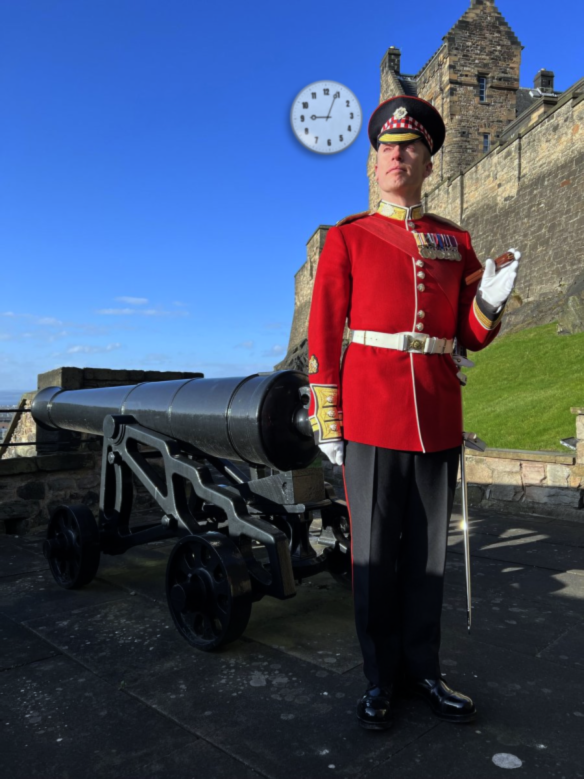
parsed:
9:04
